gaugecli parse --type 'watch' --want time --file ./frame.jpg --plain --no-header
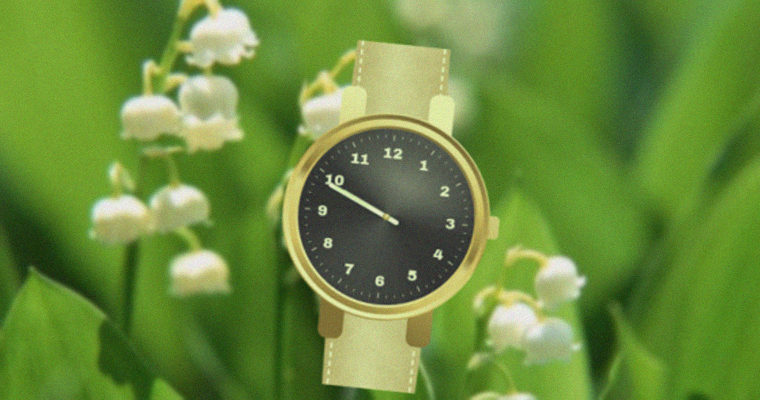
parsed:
9:49
